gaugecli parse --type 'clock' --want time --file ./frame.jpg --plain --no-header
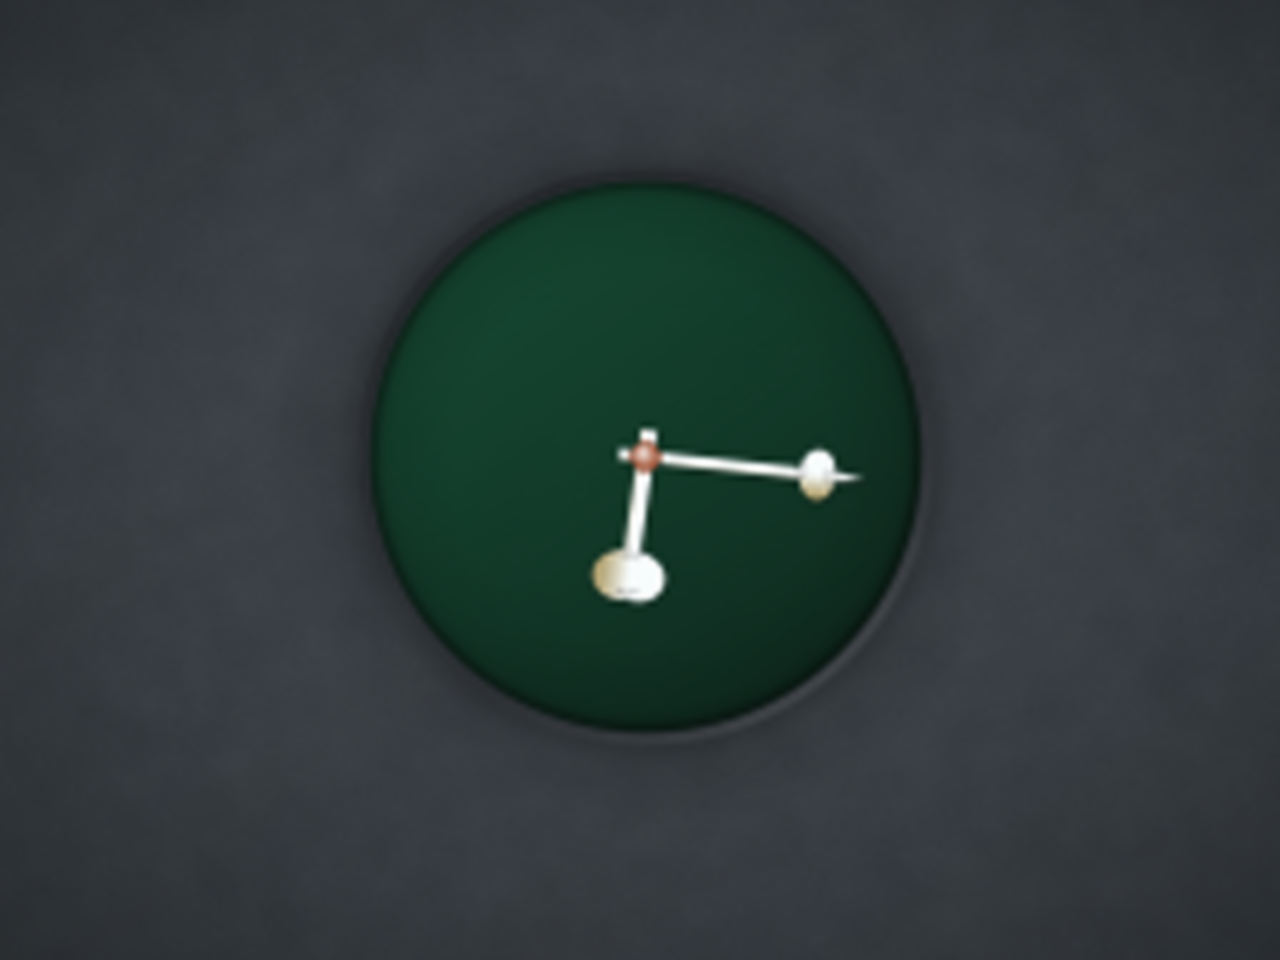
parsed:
6:16
